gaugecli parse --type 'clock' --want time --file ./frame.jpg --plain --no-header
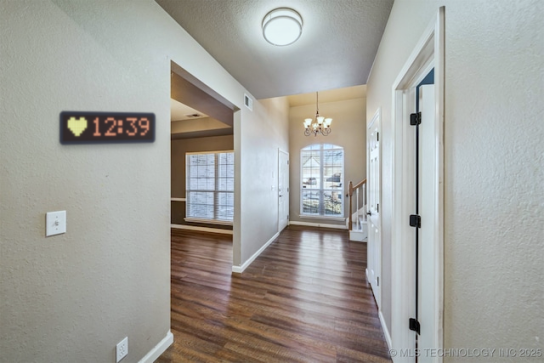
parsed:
12:39
